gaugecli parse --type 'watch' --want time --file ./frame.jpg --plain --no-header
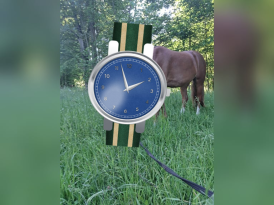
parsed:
1:57
